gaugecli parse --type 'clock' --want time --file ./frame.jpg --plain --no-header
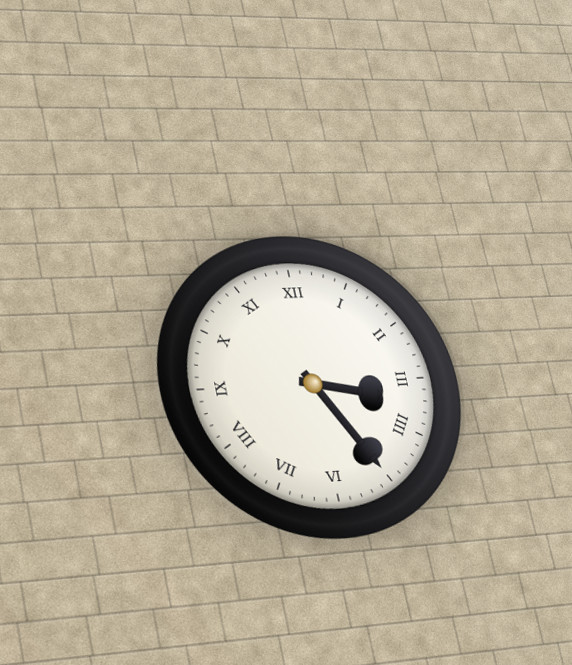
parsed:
3:25
